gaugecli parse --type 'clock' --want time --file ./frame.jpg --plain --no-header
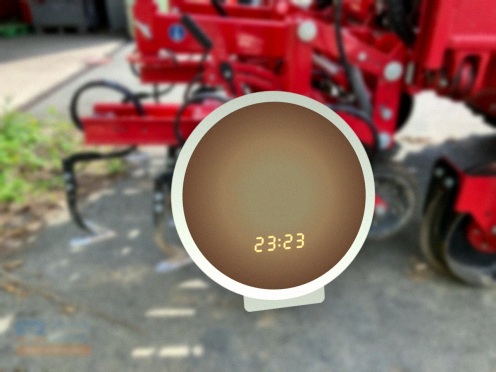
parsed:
23:23
